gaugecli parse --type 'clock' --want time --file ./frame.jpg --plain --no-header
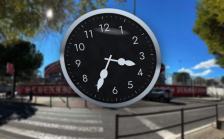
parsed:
3:35
